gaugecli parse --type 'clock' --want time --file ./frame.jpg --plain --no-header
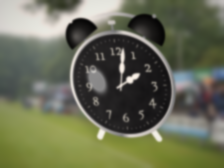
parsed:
2:02
